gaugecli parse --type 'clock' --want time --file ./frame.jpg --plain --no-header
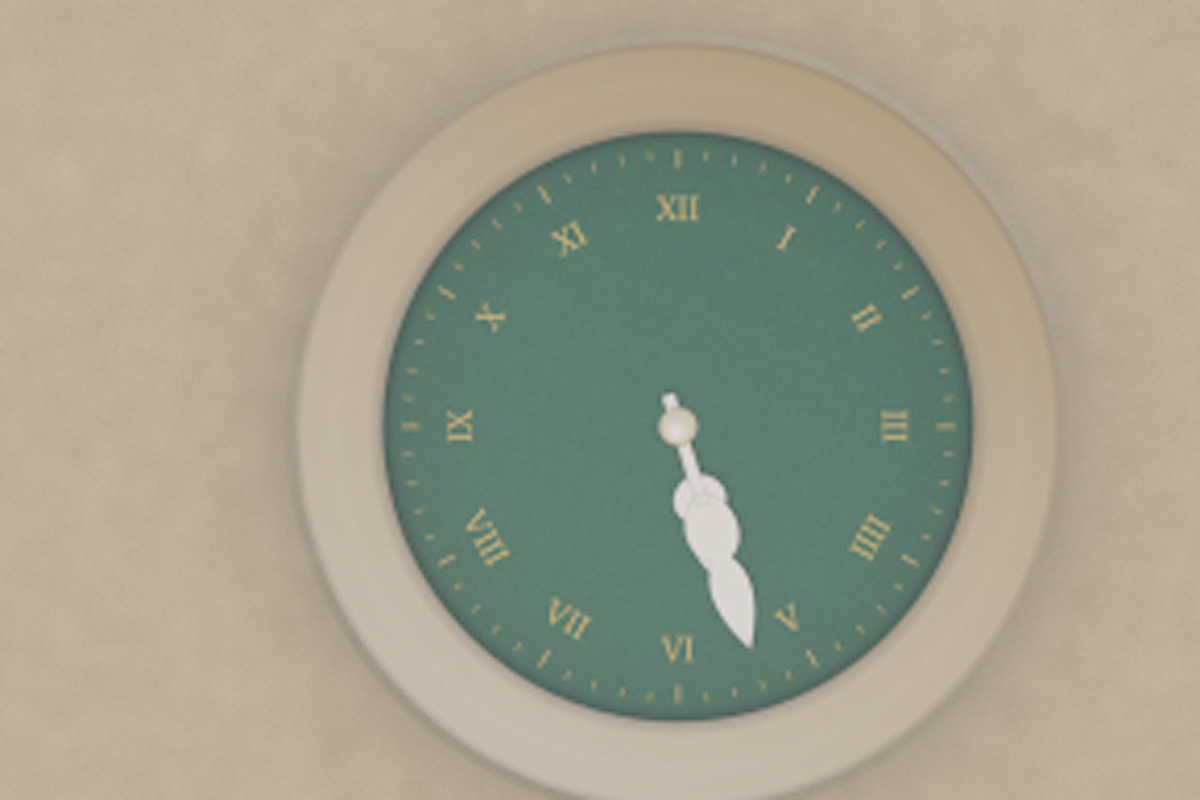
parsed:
5:27
